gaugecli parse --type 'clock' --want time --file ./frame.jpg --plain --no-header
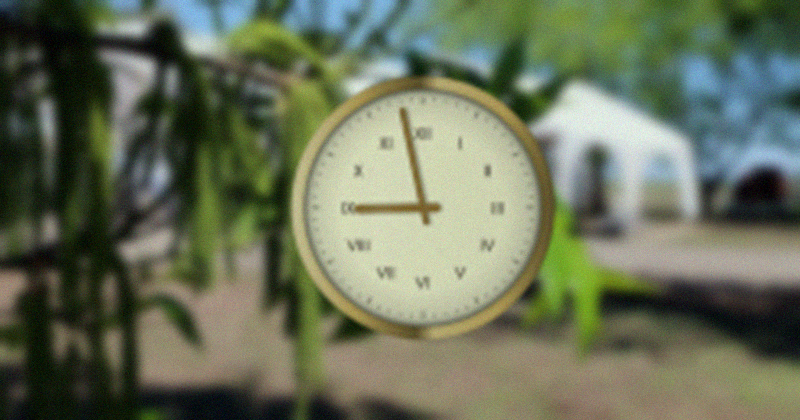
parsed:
8:58
